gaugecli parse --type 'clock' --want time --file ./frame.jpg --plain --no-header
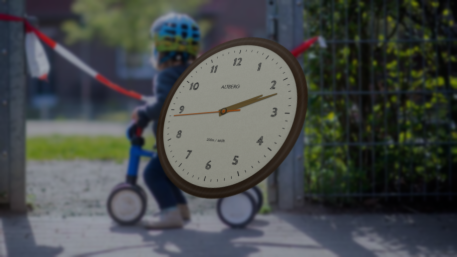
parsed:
2:11:44
